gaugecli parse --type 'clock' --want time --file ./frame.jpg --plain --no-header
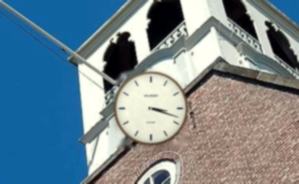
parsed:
3:18
